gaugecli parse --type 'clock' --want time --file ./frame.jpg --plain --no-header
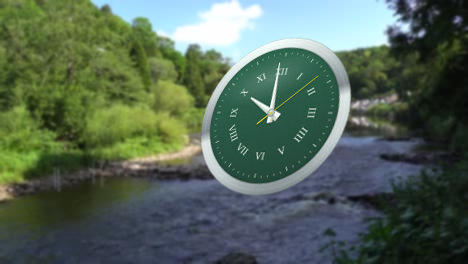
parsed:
9:59:08
